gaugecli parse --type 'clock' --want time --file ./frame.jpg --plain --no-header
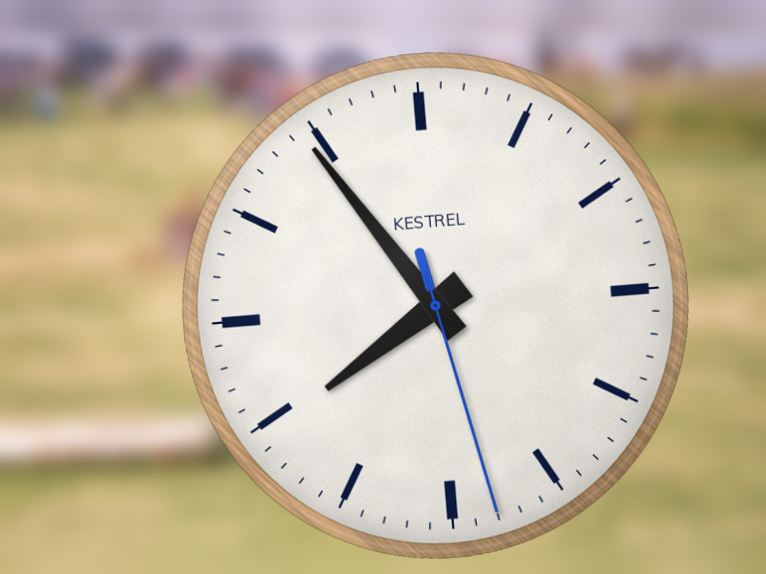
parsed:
7:54:28
